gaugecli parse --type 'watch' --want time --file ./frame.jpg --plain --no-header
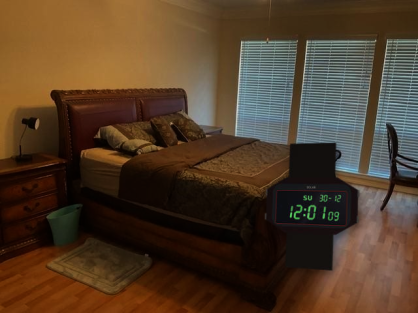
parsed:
12:01:09
